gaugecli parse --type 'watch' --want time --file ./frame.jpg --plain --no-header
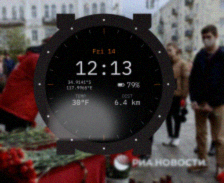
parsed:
12:13
